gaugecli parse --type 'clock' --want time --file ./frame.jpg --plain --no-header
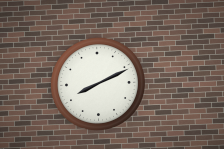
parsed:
8:11
